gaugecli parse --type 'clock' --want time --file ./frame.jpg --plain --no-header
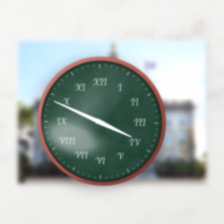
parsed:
3:49
